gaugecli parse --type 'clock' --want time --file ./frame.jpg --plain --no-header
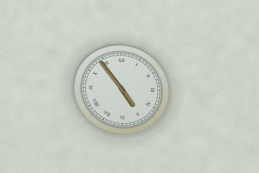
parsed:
4:54
